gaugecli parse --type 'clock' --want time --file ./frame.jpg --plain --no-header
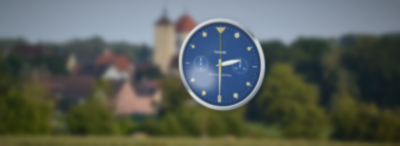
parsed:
2:30
